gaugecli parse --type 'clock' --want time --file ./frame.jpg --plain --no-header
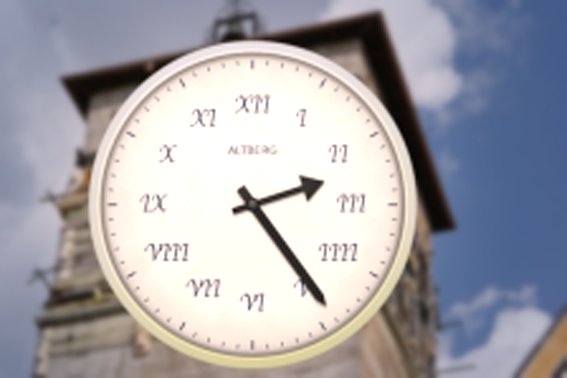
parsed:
2:24
